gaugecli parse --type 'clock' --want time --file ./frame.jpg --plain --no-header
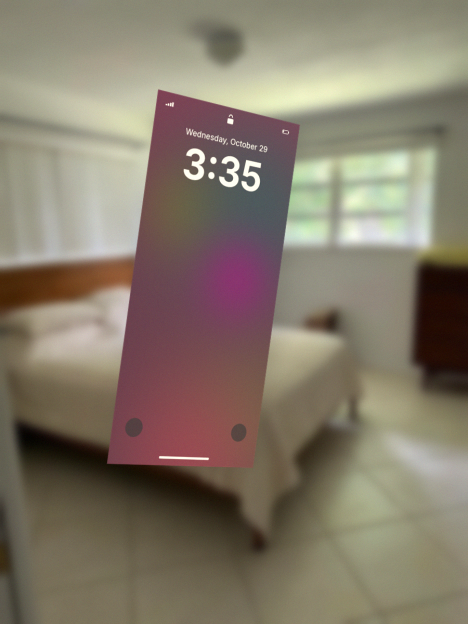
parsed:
3:35
